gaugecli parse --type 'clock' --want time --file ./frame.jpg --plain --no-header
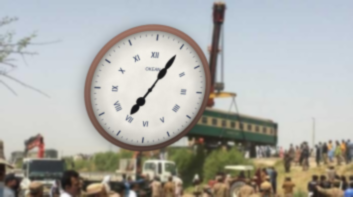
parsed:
7:05
